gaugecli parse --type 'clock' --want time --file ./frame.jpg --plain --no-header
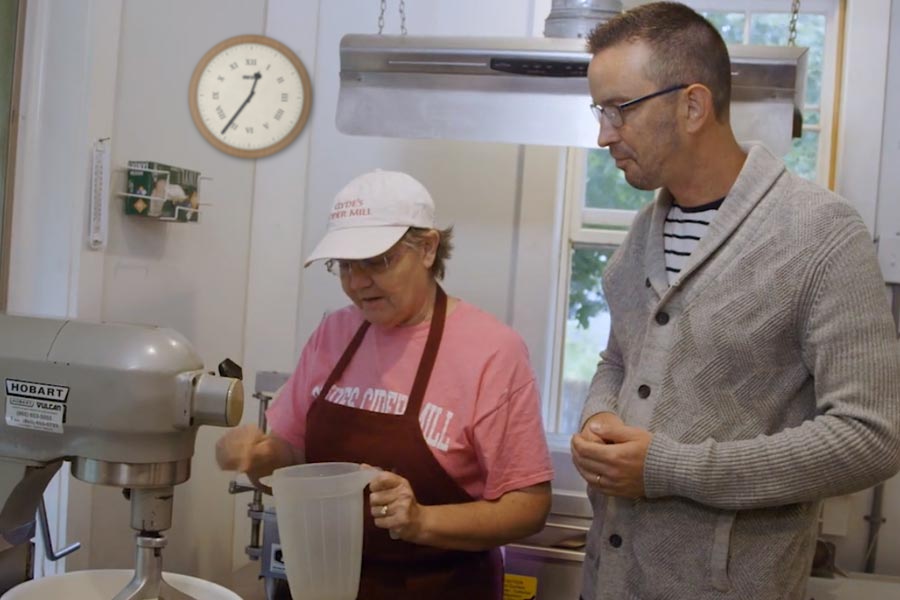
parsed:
12:36
